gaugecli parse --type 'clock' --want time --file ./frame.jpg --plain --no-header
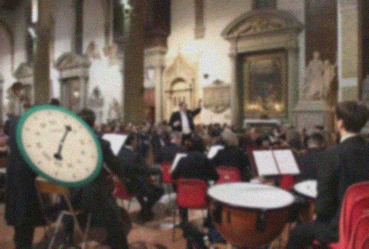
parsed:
7:07
